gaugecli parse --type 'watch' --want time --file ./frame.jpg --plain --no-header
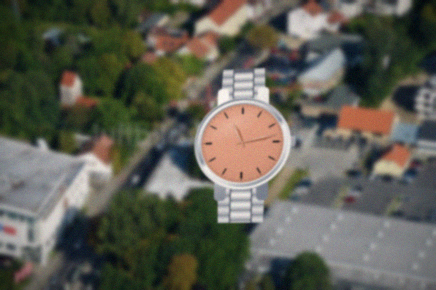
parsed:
11:13
